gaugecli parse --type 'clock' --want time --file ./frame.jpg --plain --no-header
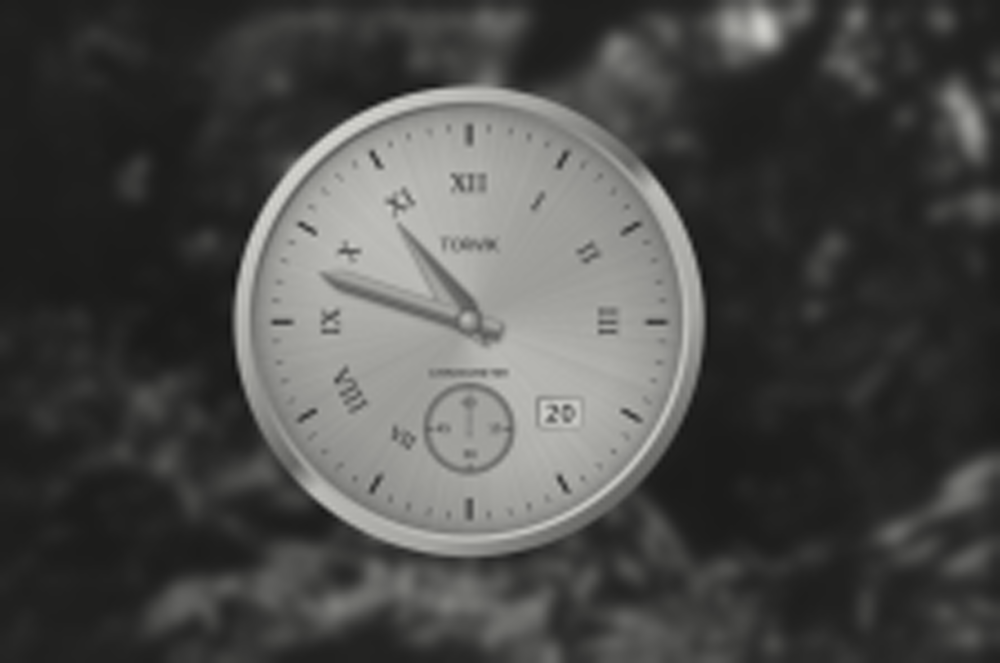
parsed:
10:48
